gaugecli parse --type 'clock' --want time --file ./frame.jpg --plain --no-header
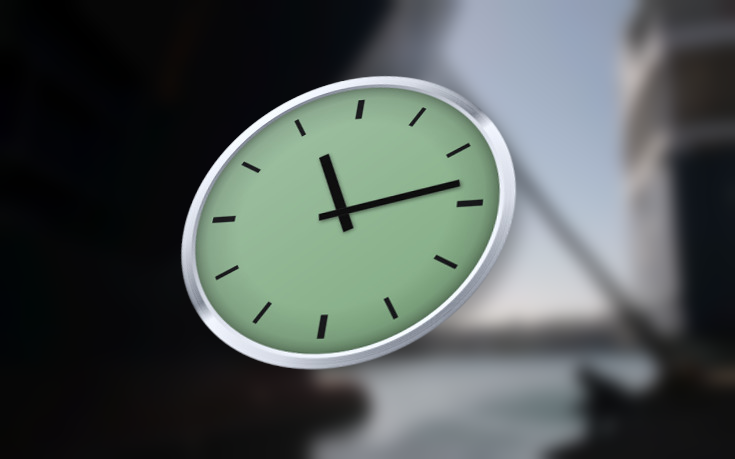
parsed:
11:13
